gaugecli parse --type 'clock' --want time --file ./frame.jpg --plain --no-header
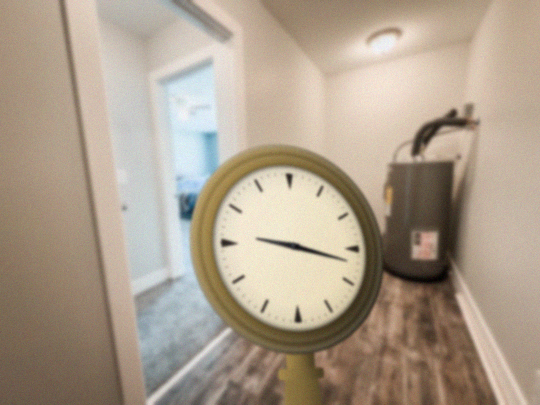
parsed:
9:17
